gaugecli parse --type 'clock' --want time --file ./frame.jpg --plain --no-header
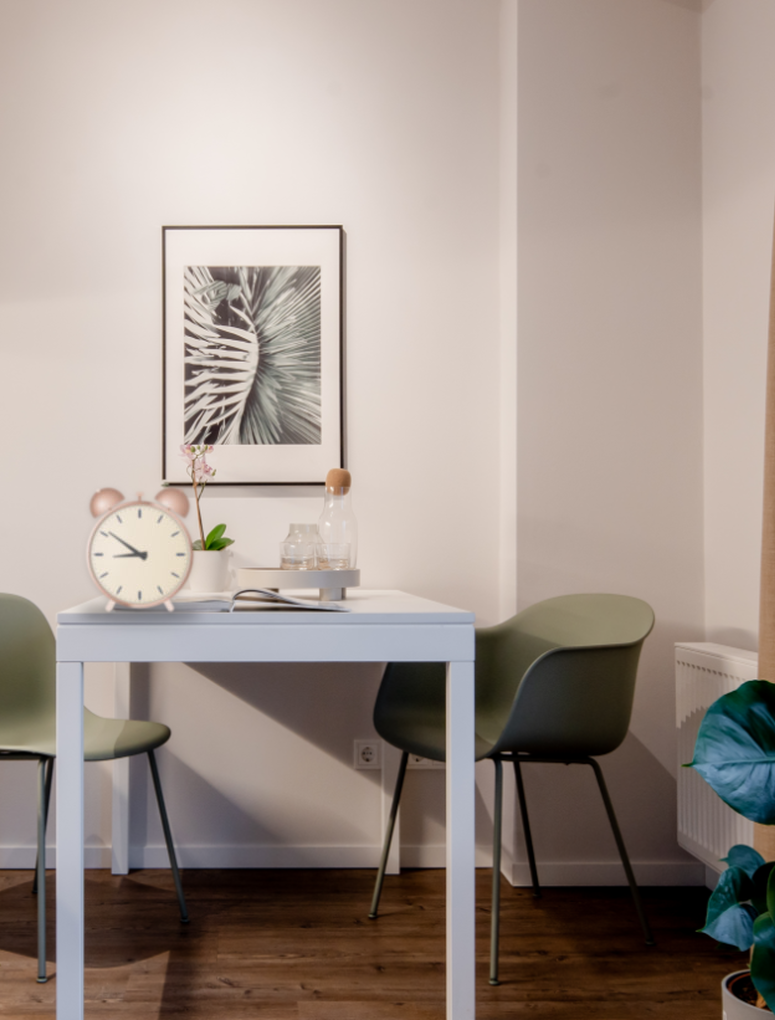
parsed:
8:51
